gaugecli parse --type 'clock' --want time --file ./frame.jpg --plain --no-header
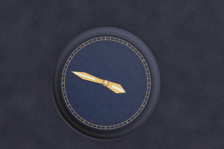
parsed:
3:48
